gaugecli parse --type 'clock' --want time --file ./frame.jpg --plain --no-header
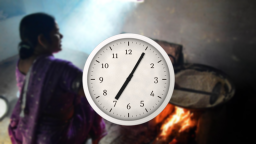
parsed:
7:05
